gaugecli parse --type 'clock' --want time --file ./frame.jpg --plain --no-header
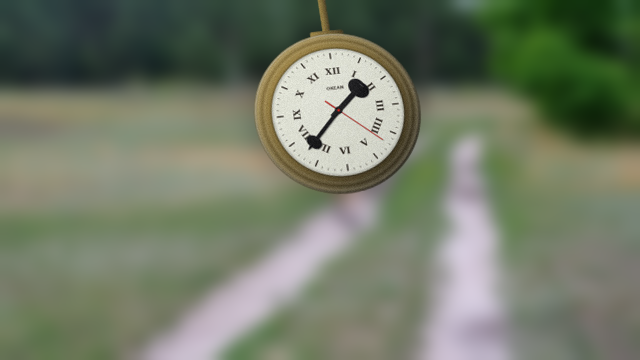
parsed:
1:37:22
